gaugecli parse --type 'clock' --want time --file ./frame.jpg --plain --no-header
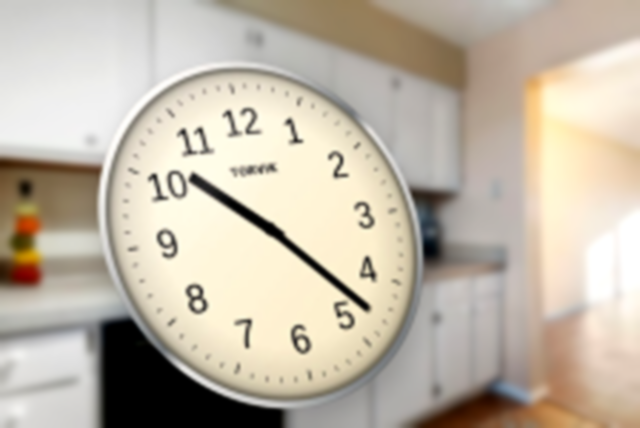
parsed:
10:23
